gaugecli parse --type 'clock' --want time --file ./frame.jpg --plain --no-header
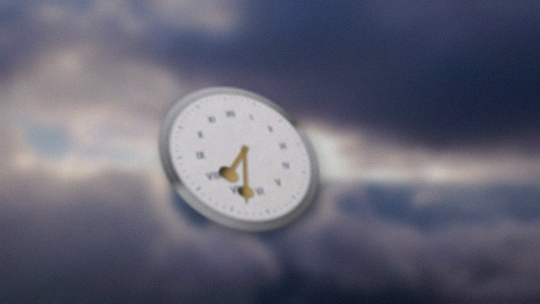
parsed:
7:33
